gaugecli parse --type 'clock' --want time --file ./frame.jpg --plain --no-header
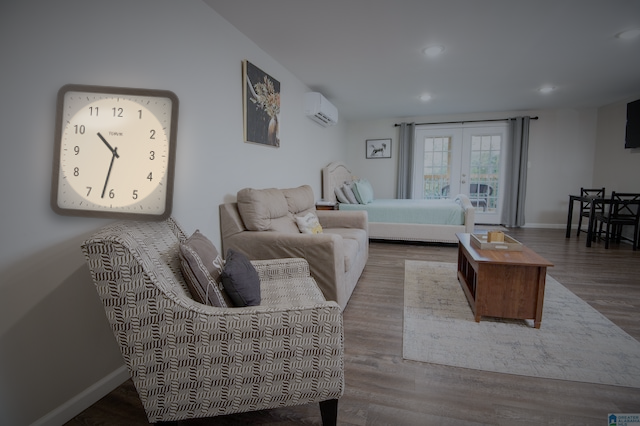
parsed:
10:32
